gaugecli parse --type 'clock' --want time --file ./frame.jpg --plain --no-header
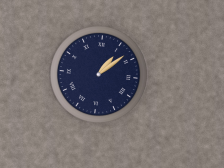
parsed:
1:08
